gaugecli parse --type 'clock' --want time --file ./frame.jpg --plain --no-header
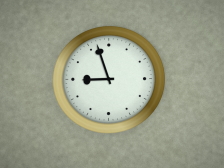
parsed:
8:57
